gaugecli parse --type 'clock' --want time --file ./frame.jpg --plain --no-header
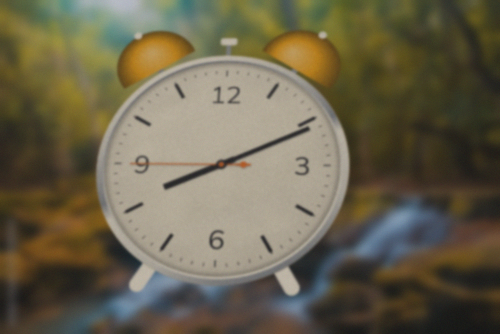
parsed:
8:10:45
